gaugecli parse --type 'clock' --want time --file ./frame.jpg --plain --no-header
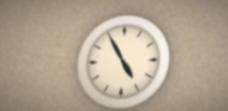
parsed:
4:55
